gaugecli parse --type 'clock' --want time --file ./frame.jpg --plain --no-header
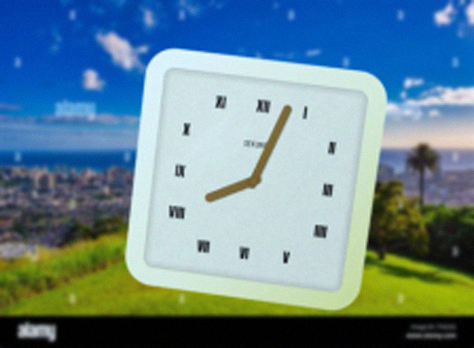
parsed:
8:03
